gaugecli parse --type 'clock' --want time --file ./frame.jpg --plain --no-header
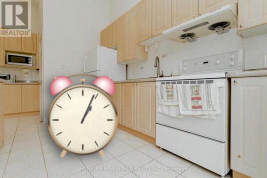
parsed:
1:04
